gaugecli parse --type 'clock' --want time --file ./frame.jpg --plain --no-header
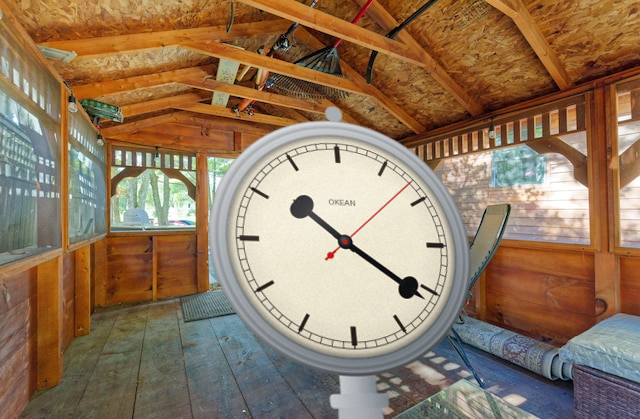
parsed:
10:21:08
